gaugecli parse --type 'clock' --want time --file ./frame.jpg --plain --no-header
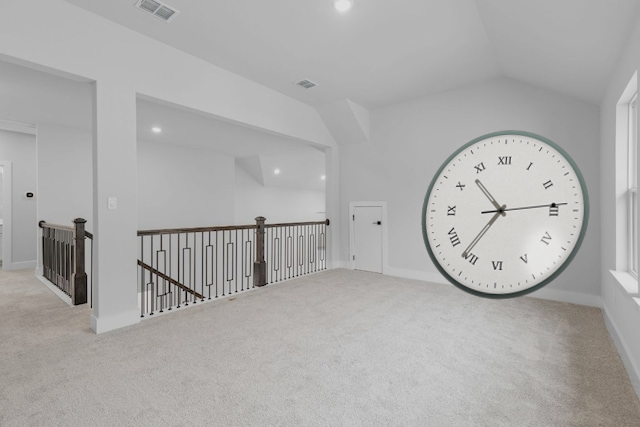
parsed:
10:36:14
